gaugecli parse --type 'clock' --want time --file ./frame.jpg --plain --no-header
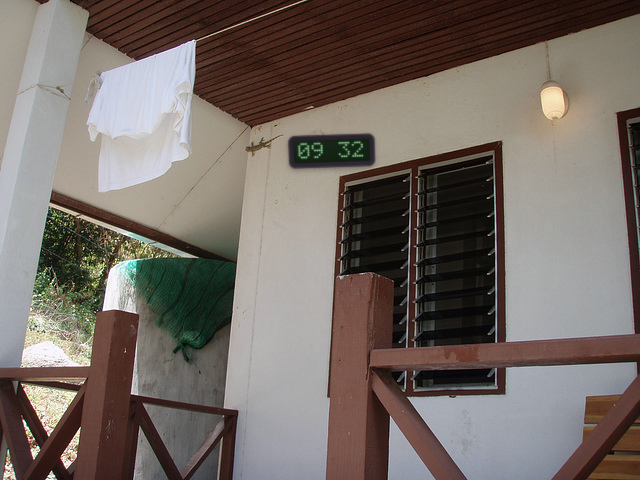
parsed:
9:32
